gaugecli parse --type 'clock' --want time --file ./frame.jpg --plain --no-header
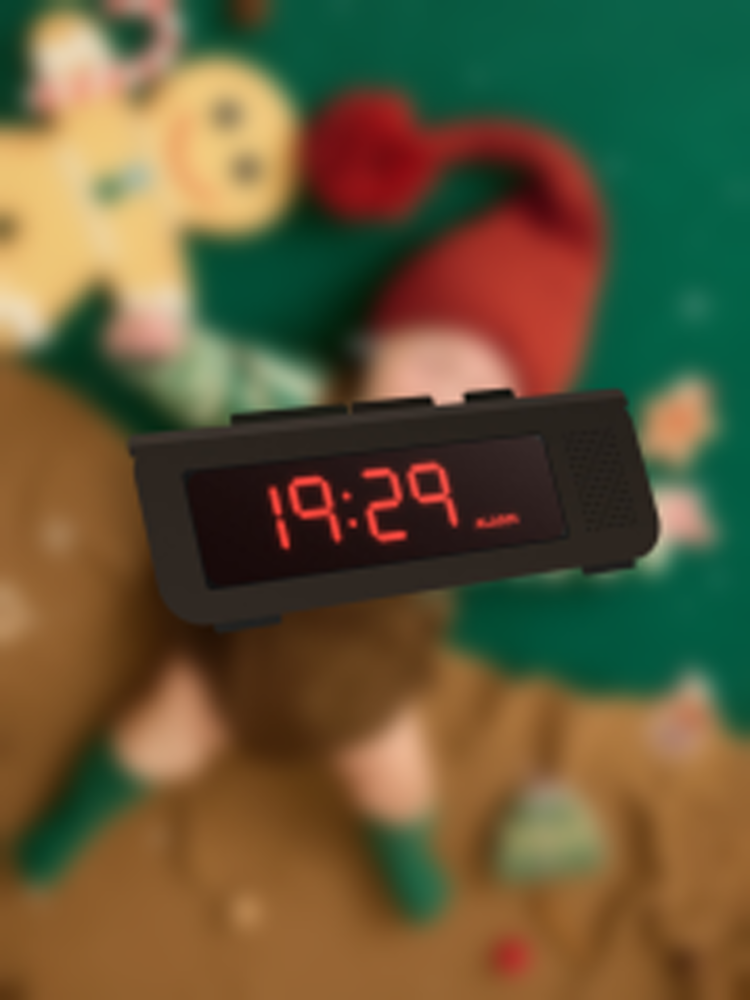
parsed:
19:29
